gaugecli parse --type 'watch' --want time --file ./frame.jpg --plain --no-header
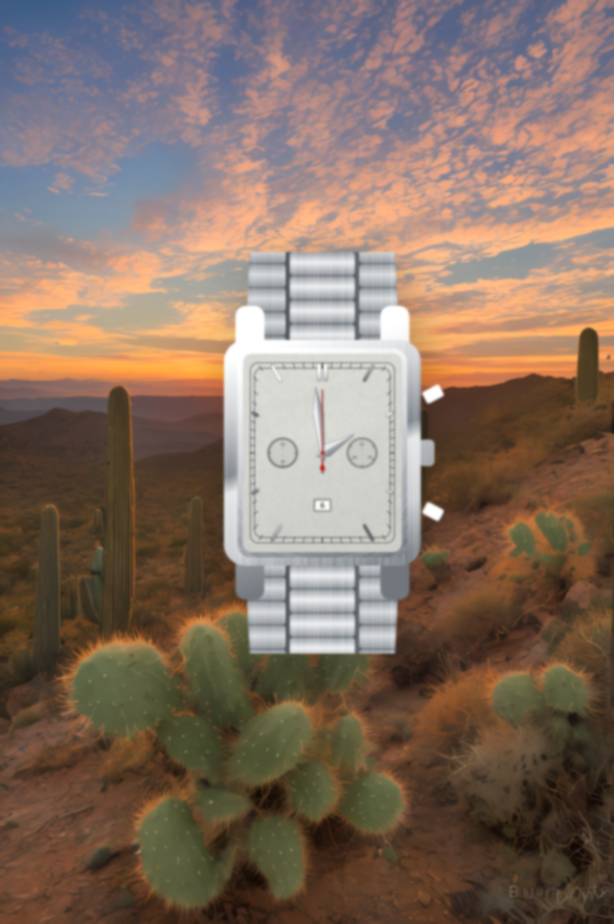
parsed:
1:59
